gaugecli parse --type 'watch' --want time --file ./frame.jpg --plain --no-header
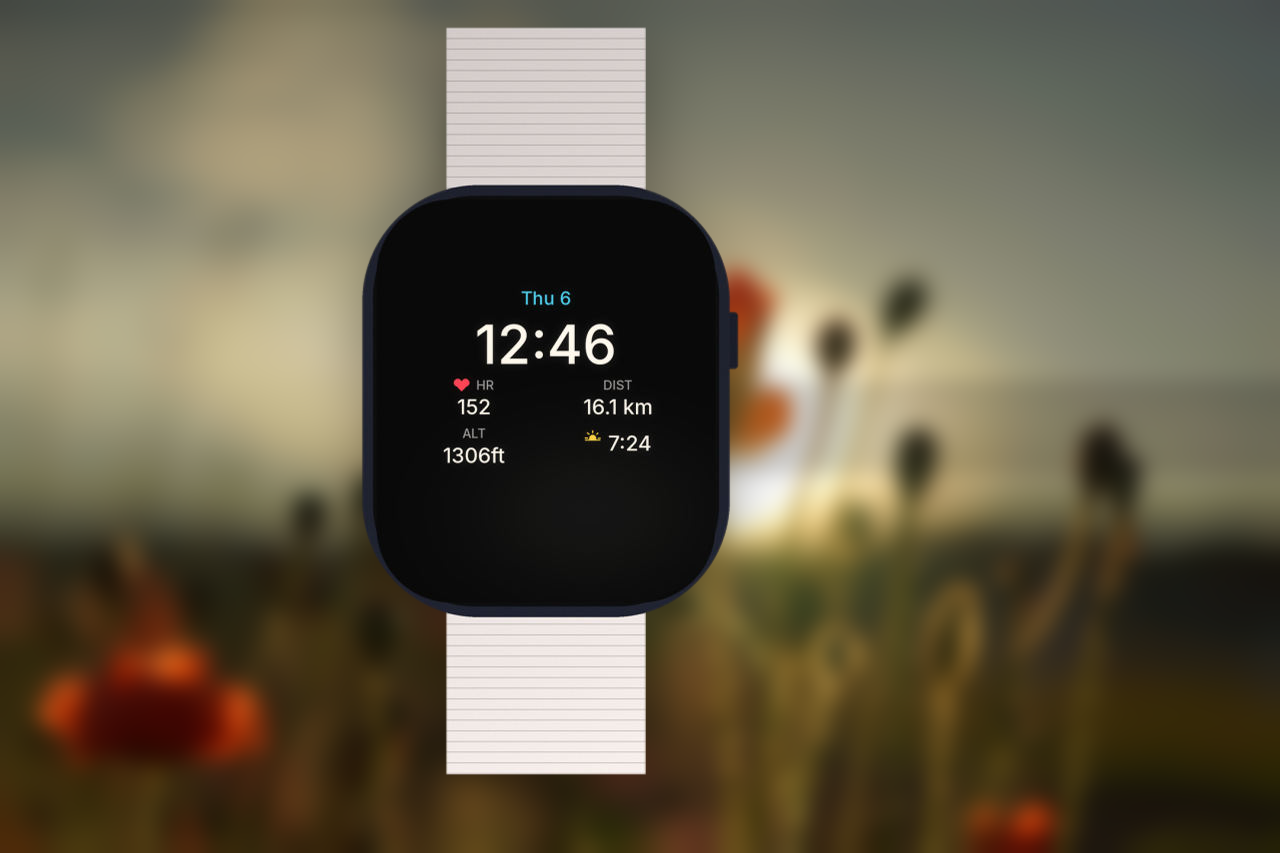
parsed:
12:46
